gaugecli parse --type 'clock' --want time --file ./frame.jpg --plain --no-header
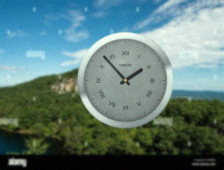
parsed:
1:53
